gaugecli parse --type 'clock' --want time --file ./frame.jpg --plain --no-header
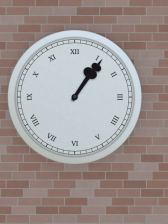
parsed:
1:06
